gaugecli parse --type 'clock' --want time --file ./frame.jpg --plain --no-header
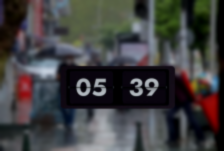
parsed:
5:39
